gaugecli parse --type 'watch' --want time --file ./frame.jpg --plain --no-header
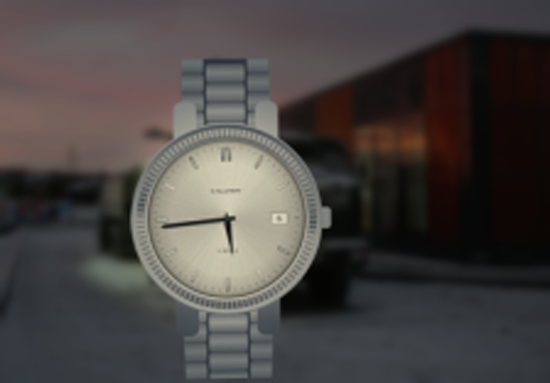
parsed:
5:44
